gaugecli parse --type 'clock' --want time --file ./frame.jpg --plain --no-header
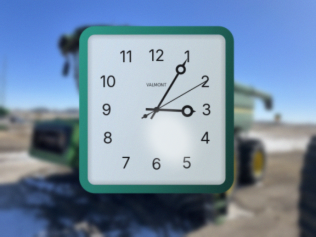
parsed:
3:05:10
